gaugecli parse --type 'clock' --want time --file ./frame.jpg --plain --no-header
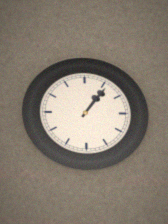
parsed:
1:06
